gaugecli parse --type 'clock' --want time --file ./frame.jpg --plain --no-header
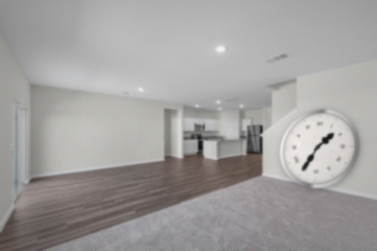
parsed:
1:35
